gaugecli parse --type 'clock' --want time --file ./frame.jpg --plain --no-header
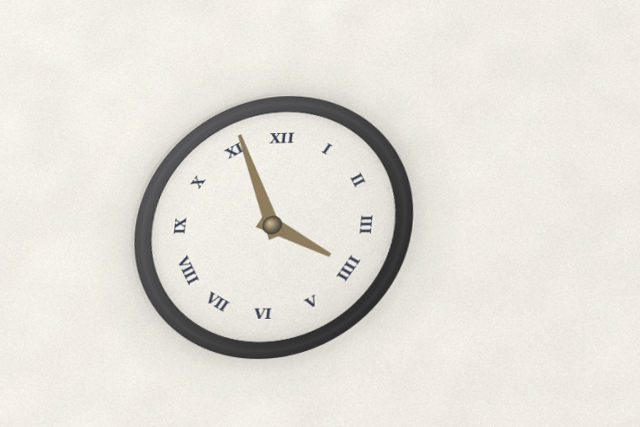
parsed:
3:56
